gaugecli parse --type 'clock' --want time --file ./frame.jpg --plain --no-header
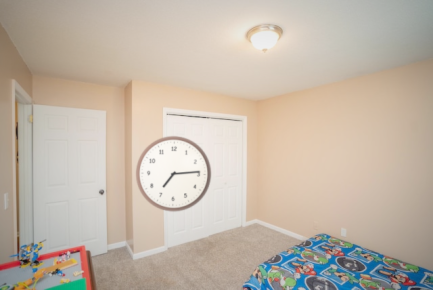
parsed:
7:14
